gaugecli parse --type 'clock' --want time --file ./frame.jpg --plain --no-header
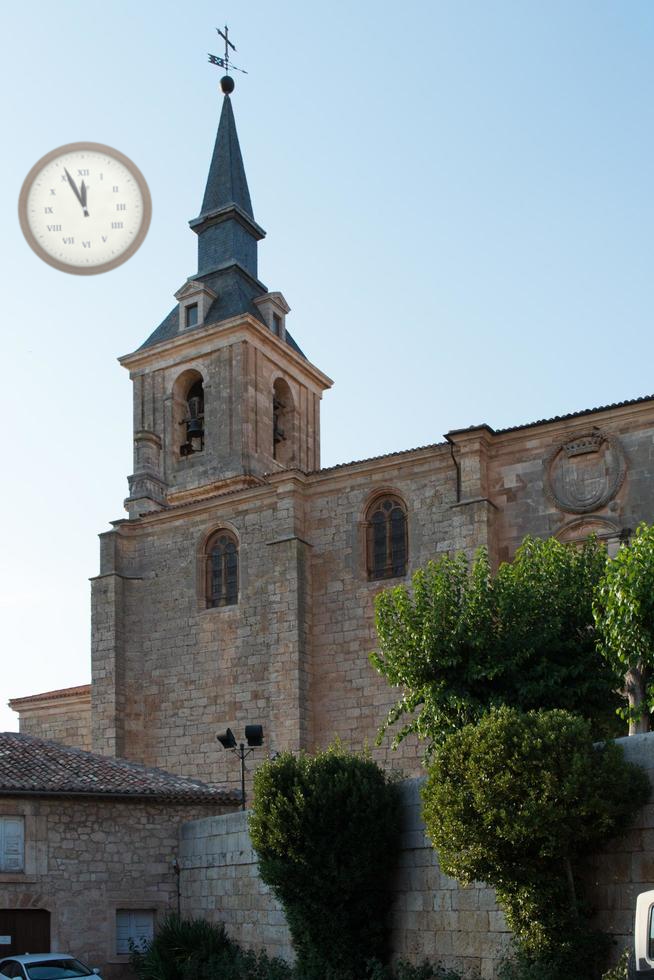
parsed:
11:56
